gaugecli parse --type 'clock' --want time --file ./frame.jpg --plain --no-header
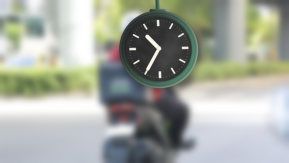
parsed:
10:35
